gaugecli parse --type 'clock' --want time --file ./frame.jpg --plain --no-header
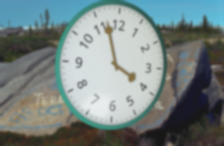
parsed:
3:57
